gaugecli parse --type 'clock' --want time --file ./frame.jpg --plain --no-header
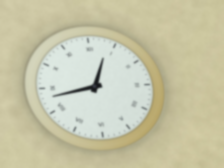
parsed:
12:43
